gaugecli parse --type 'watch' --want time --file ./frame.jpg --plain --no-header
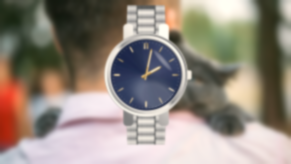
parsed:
2:02
